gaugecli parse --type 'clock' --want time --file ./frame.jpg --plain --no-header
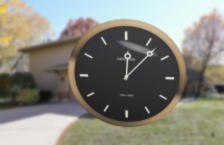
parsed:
12:07
